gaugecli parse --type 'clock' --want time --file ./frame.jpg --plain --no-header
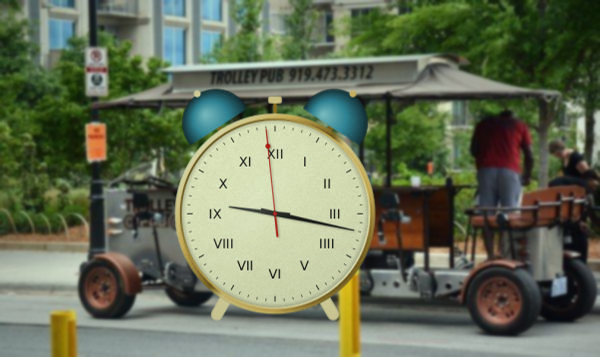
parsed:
9:16:59
